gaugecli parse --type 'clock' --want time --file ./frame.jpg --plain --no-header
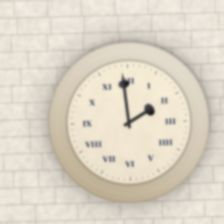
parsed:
1:59
